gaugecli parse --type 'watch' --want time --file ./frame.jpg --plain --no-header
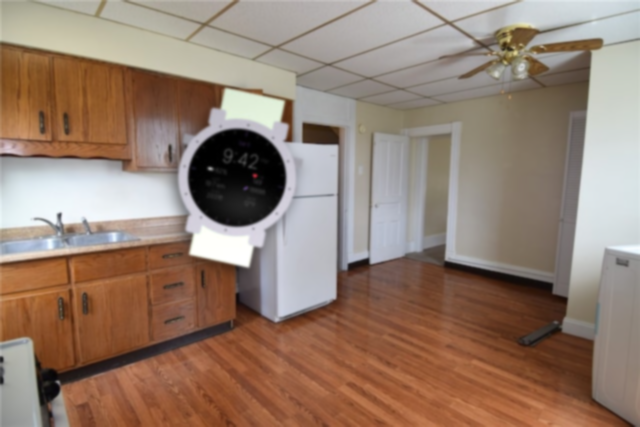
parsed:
9:42
